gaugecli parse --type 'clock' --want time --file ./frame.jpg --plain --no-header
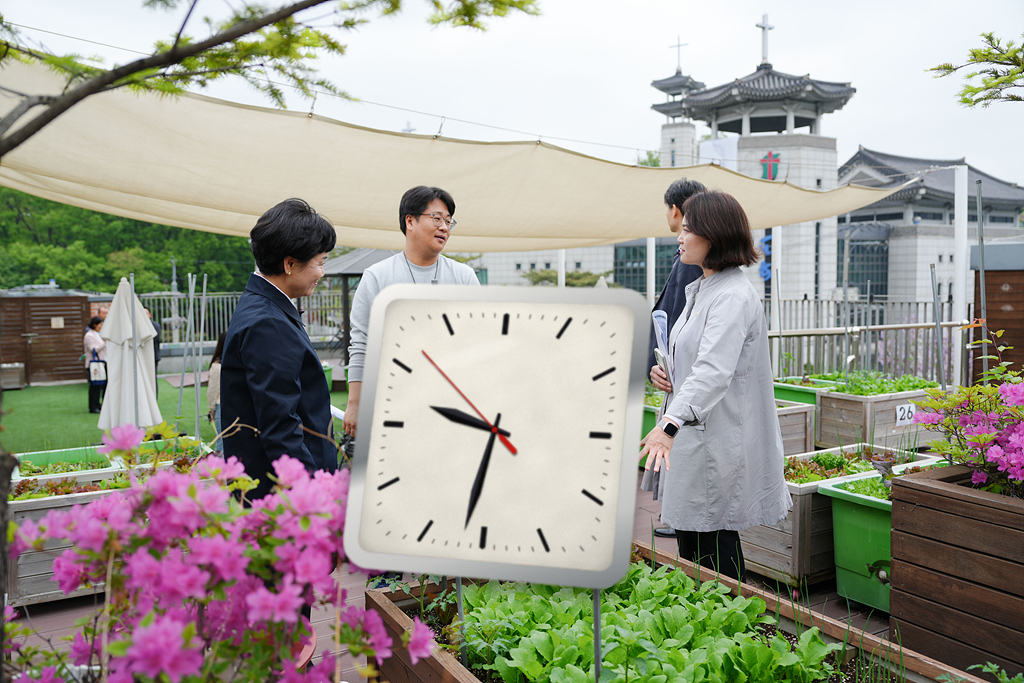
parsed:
9:31:52
